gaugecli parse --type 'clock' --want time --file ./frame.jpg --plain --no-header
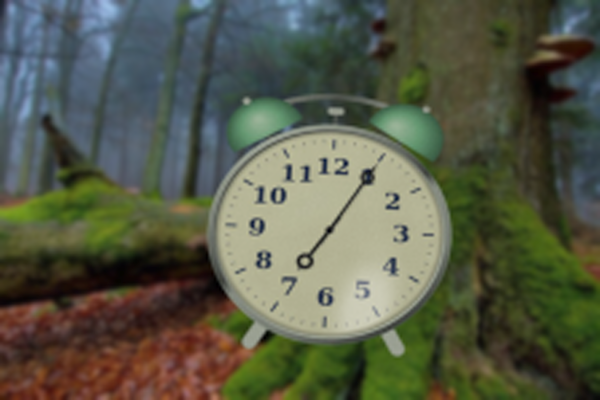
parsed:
7:05
